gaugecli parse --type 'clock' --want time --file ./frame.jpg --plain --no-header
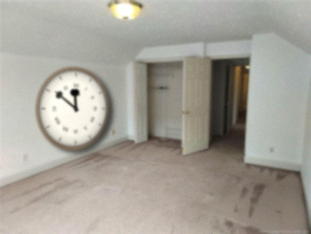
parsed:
11:51
